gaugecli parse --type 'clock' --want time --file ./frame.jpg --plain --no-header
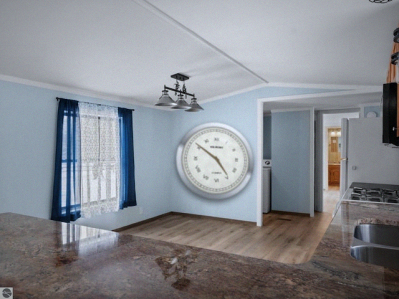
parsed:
4:51
